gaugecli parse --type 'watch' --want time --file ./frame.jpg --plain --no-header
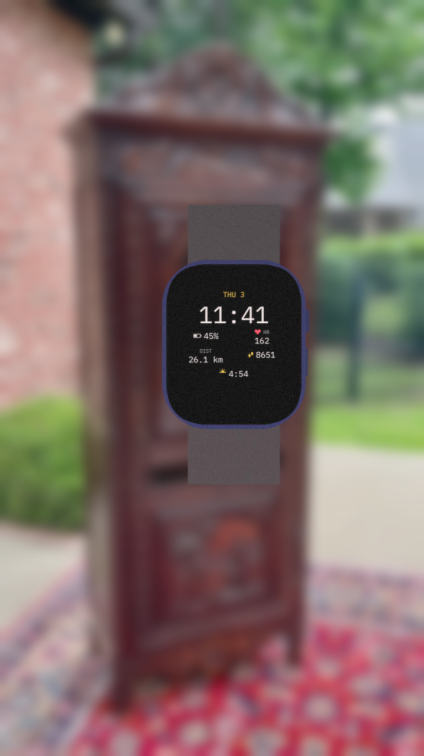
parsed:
11:41
